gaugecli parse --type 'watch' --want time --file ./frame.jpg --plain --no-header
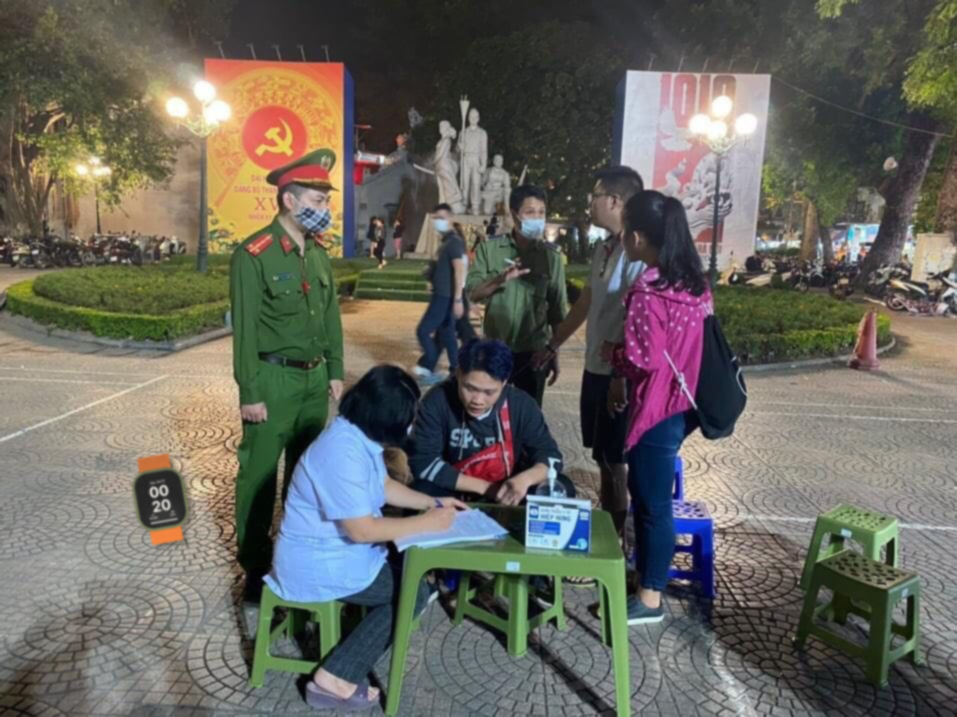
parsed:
0:20
